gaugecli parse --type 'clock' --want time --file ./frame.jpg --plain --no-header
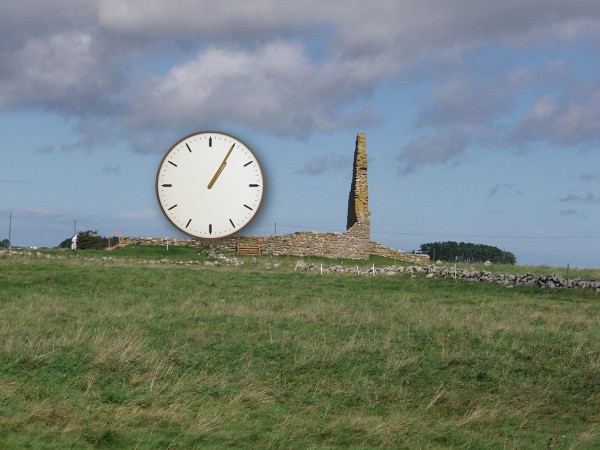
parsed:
1:05
